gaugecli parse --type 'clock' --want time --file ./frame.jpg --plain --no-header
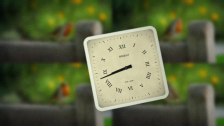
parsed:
8:43
